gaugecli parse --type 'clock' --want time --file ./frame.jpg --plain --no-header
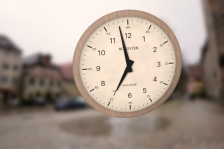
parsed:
6:58
